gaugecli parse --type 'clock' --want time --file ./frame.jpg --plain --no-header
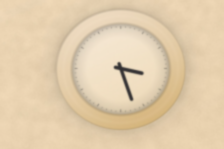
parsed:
3:27
